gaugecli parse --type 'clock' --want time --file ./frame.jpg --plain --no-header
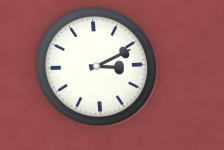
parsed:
3:11
